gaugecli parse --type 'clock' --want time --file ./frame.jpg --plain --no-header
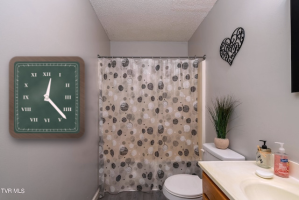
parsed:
12:23
